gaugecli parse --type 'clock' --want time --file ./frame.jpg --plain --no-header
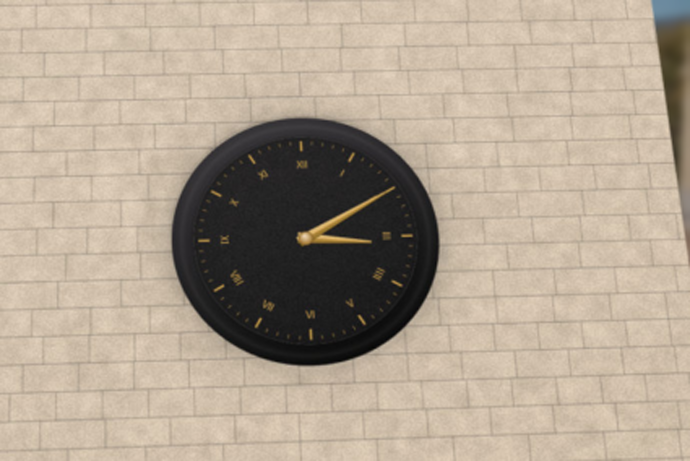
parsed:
3:10
